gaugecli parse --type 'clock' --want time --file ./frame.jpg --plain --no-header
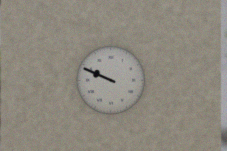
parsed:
9:49
